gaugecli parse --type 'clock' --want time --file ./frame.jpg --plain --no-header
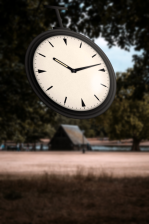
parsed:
10:13
